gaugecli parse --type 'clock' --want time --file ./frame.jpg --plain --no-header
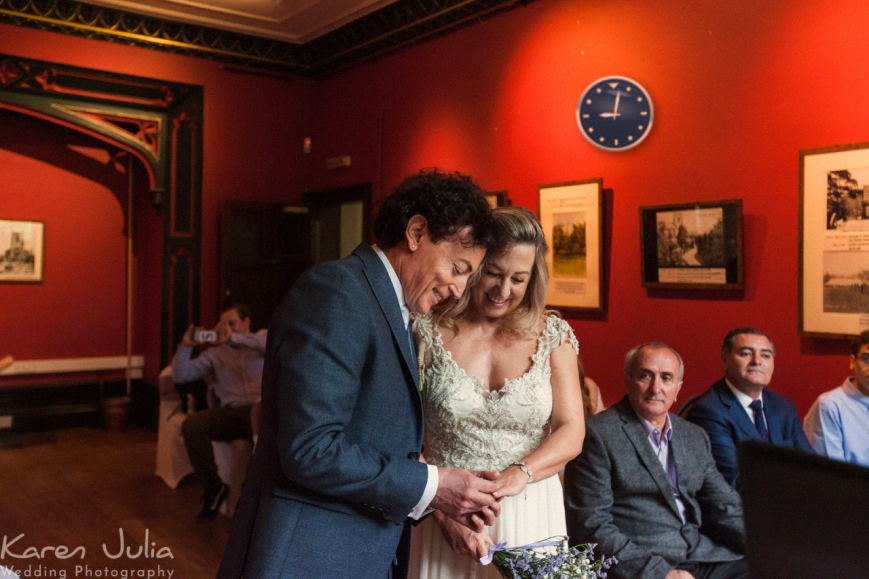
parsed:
9:02
